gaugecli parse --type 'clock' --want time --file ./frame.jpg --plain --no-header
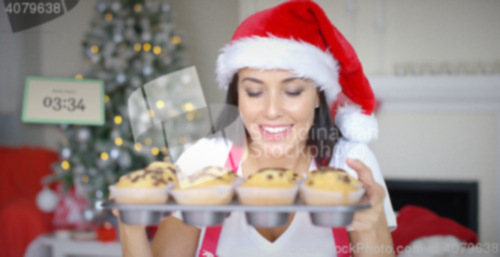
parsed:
3:34
